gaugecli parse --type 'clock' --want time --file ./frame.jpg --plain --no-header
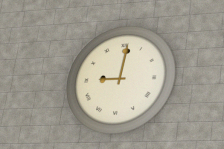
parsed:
9:01
